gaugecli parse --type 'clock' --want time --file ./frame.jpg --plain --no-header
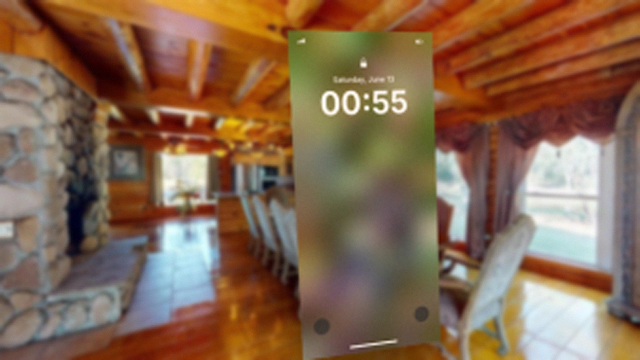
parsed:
0:55
